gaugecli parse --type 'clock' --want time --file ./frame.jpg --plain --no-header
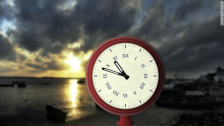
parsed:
10:48
